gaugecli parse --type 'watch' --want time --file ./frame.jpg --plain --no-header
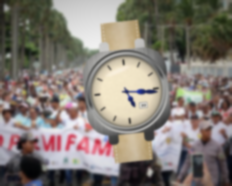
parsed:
5:16
